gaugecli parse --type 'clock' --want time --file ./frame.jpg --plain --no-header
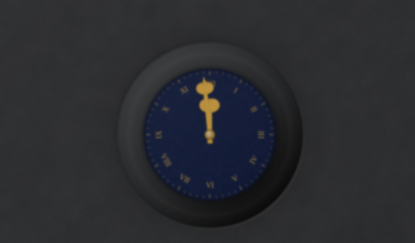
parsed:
11:59
